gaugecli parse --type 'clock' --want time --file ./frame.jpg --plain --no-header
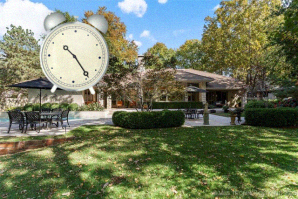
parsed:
10:24
